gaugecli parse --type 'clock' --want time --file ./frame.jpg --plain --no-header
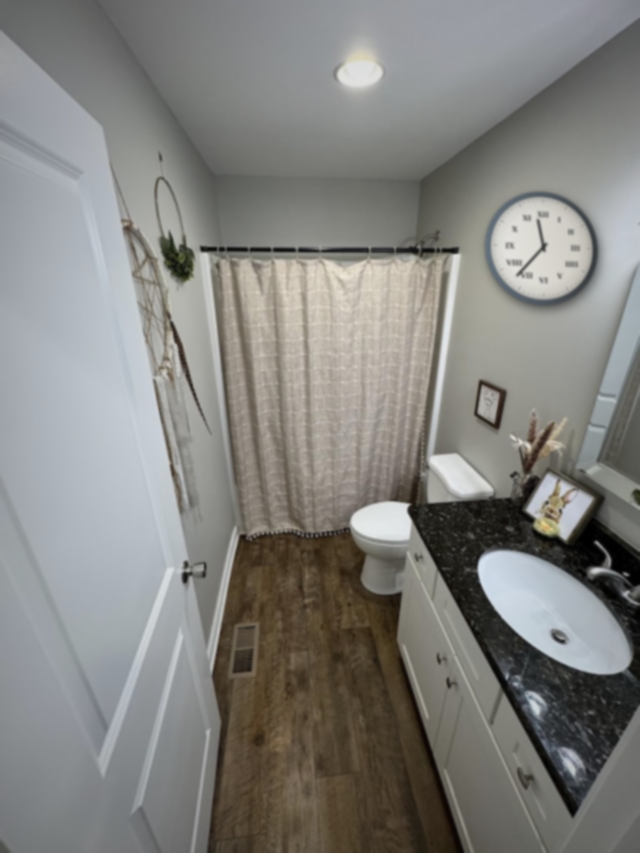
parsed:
11:37
